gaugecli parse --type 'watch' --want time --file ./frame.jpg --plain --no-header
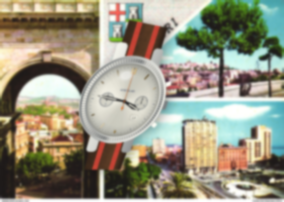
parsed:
3:46
